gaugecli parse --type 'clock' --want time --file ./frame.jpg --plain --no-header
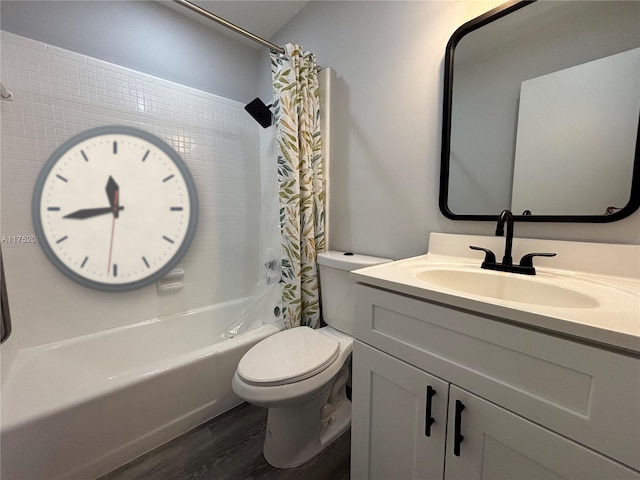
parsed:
11:43:31
